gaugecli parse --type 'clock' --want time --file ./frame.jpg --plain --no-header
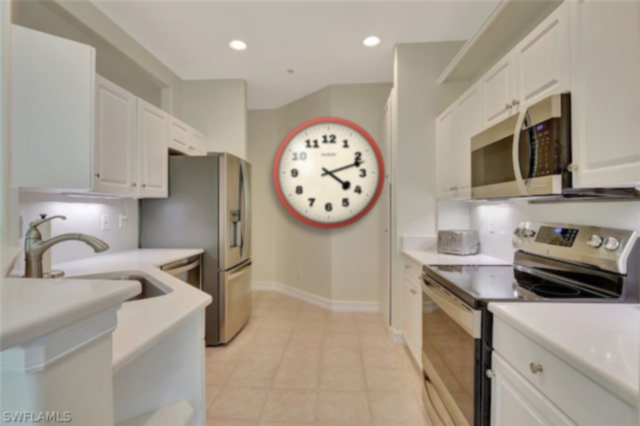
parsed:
4:12
